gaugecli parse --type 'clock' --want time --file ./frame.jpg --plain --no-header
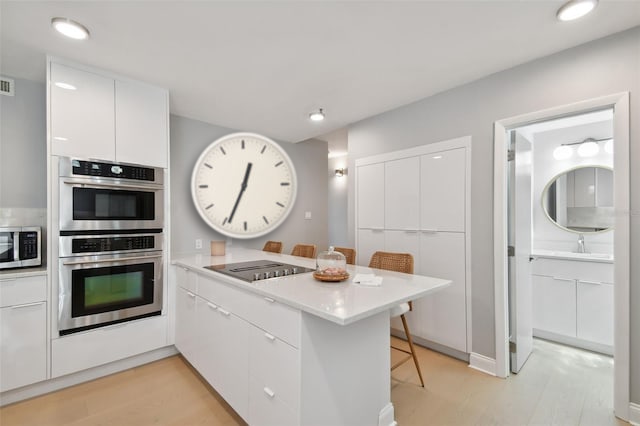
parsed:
12:34
